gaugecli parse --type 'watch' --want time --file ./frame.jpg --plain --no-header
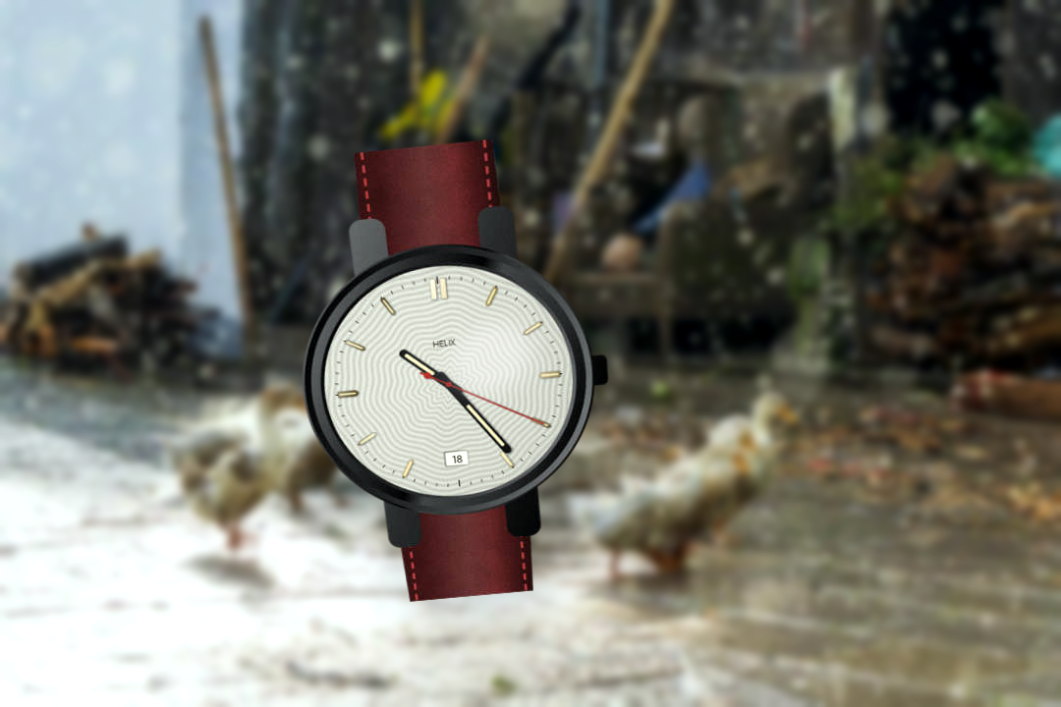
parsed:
10:24:20
